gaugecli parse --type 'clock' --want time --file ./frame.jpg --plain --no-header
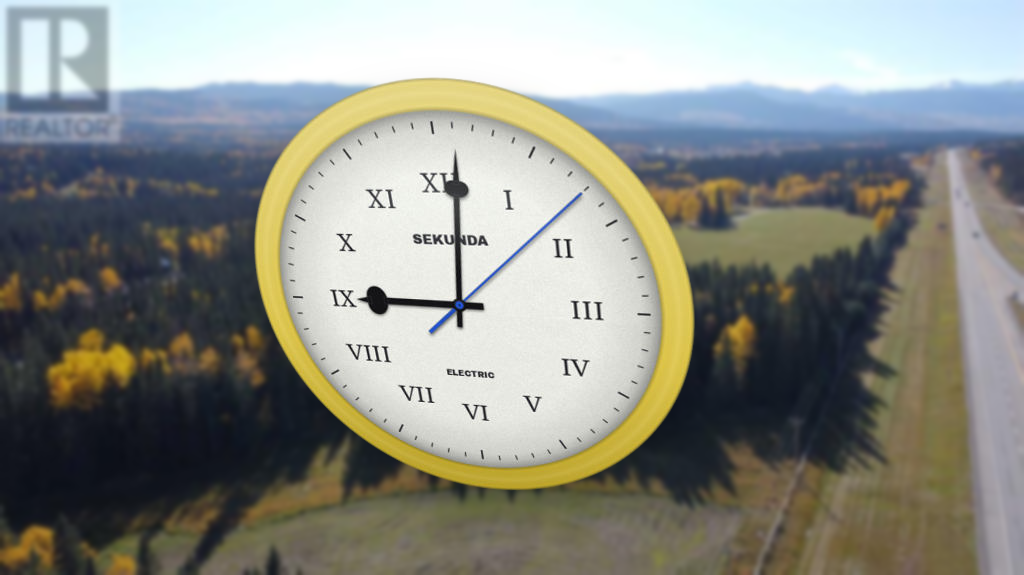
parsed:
9:01:08
